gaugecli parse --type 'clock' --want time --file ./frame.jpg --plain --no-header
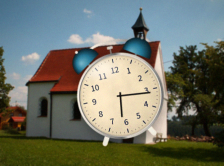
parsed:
6:16
